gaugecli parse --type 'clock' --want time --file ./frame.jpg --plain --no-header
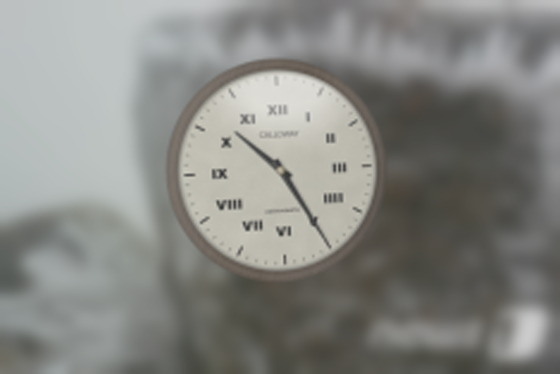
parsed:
10:25
